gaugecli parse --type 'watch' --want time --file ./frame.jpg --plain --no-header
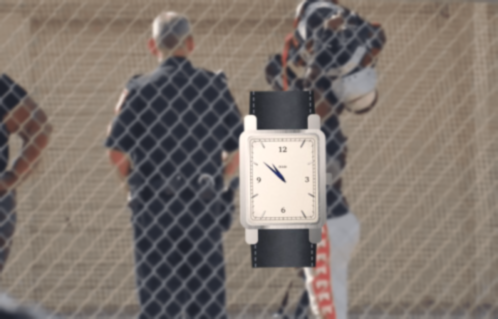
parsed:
10:52
